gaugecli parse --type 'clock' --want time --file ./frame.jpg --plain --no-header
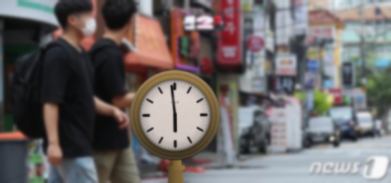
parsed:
5:59
